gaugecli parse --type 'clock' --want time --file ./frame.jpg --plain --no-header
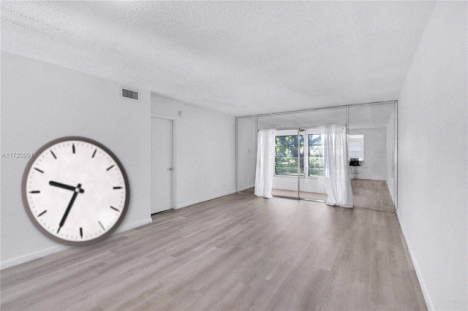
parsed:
9:35
